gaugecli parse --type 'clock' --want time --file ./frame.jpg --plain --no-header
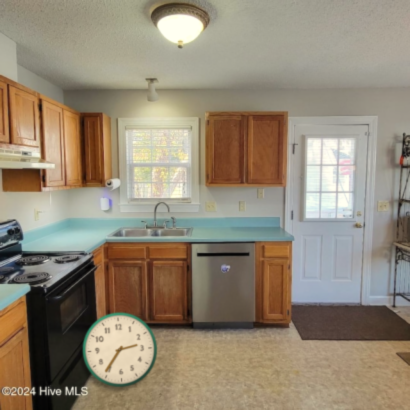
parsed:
2:36
